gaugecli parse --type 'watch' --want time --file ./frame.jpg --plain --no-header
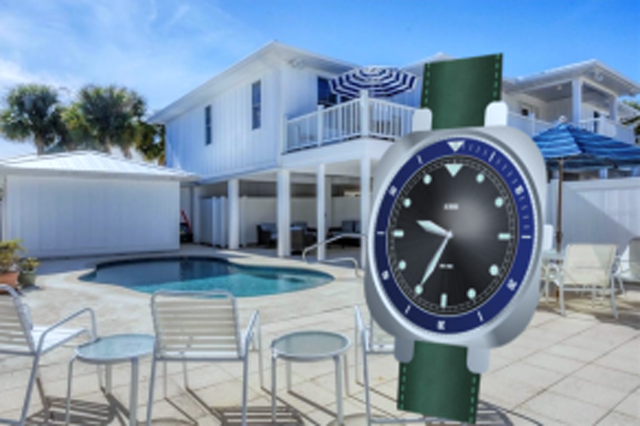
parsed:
9:35
